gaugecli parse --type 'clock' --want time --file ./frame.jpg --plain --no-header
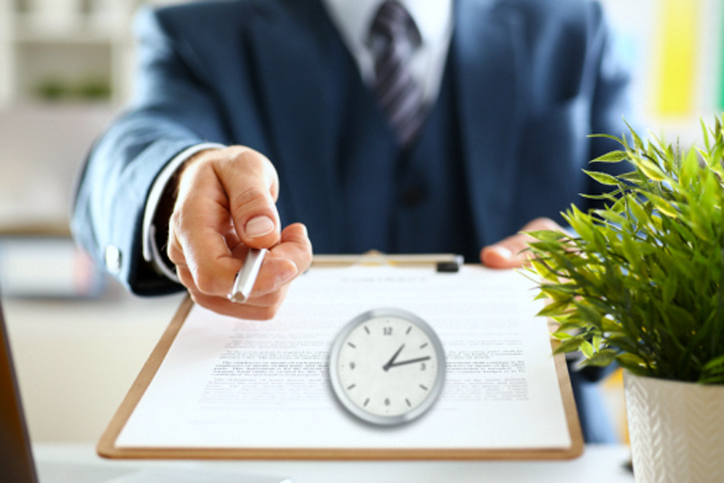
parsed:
1:13
